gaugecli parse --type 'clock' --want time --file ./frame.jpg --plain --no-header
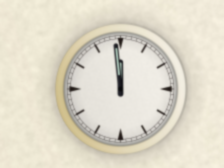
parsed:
11:59
